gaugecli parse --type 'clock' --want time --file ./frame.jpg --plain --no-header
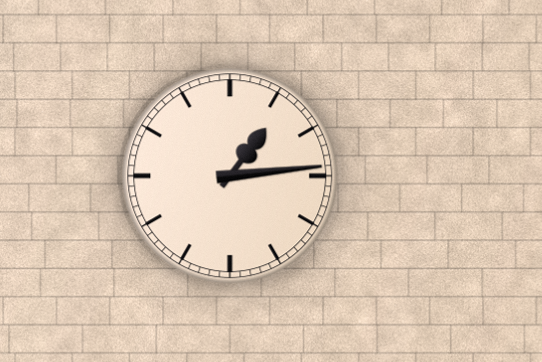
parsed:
1:14
